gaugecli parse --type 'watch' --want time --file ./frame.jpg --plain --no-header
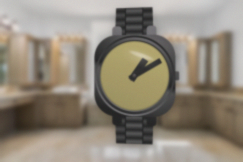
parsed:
1:10
